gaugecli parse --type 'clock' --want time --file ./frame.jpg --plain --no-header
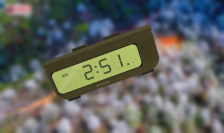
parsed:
2:51
